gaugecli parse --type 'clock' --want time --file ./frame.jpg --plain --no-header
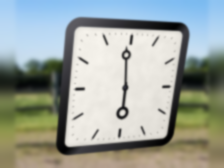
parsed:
5:59
